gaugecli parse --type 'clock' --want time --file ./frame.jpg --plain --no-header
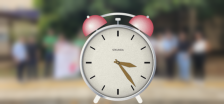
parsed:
3:24
